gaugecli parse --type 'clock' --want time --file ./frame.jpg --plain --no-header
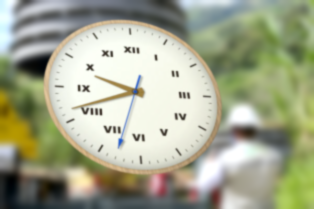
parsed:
9:41:33
